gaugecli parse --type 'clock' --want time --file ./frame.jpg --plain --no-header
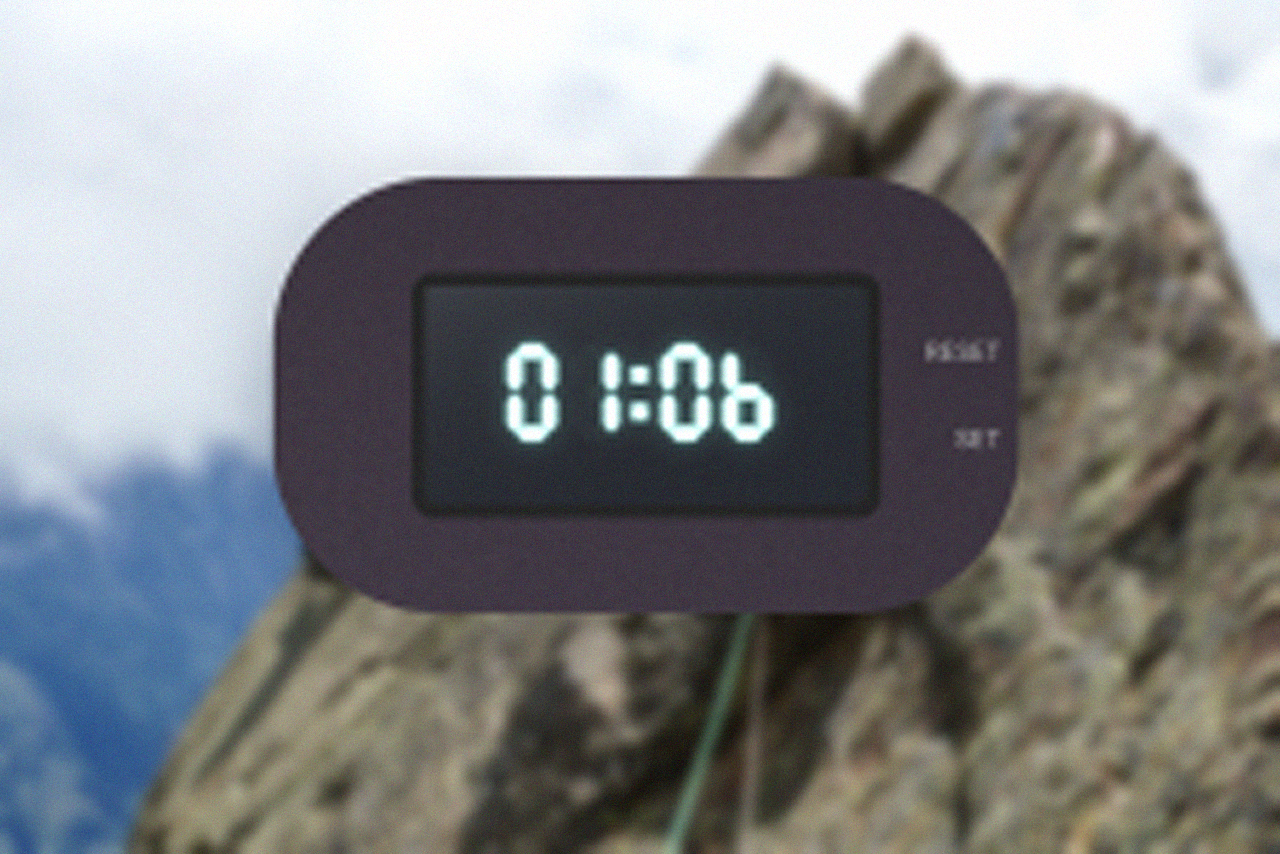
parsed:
1:06
